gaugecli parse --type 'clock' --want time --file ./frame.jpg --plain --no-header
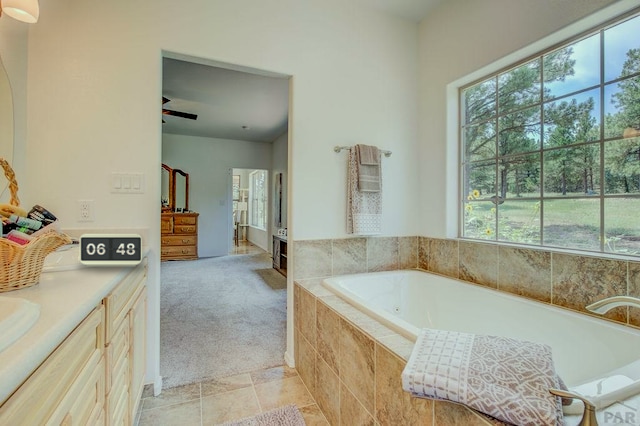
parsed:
6:48
